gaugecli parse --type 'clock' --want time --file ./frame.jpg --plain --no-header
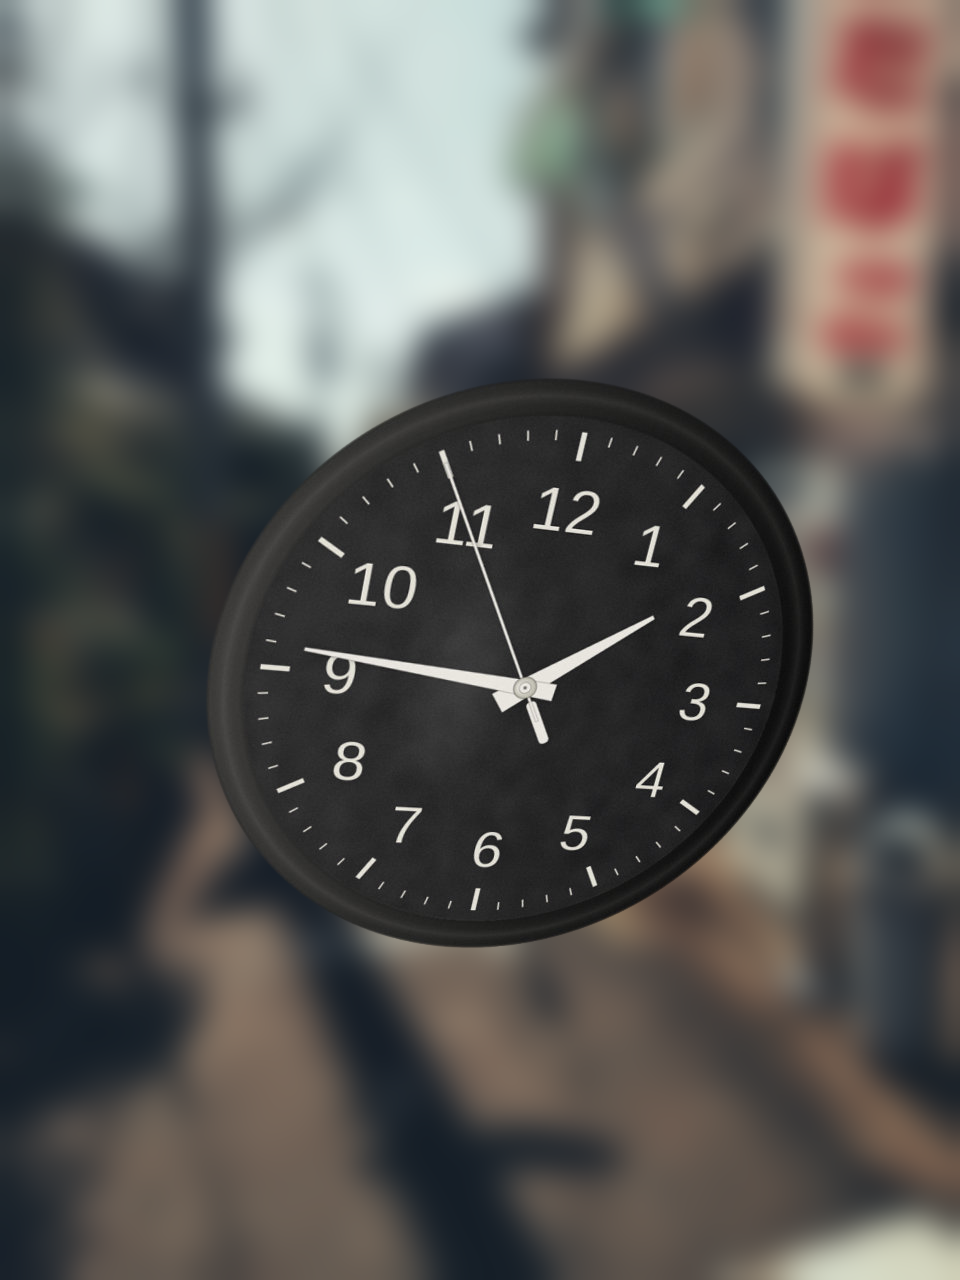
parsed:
1:45:55
